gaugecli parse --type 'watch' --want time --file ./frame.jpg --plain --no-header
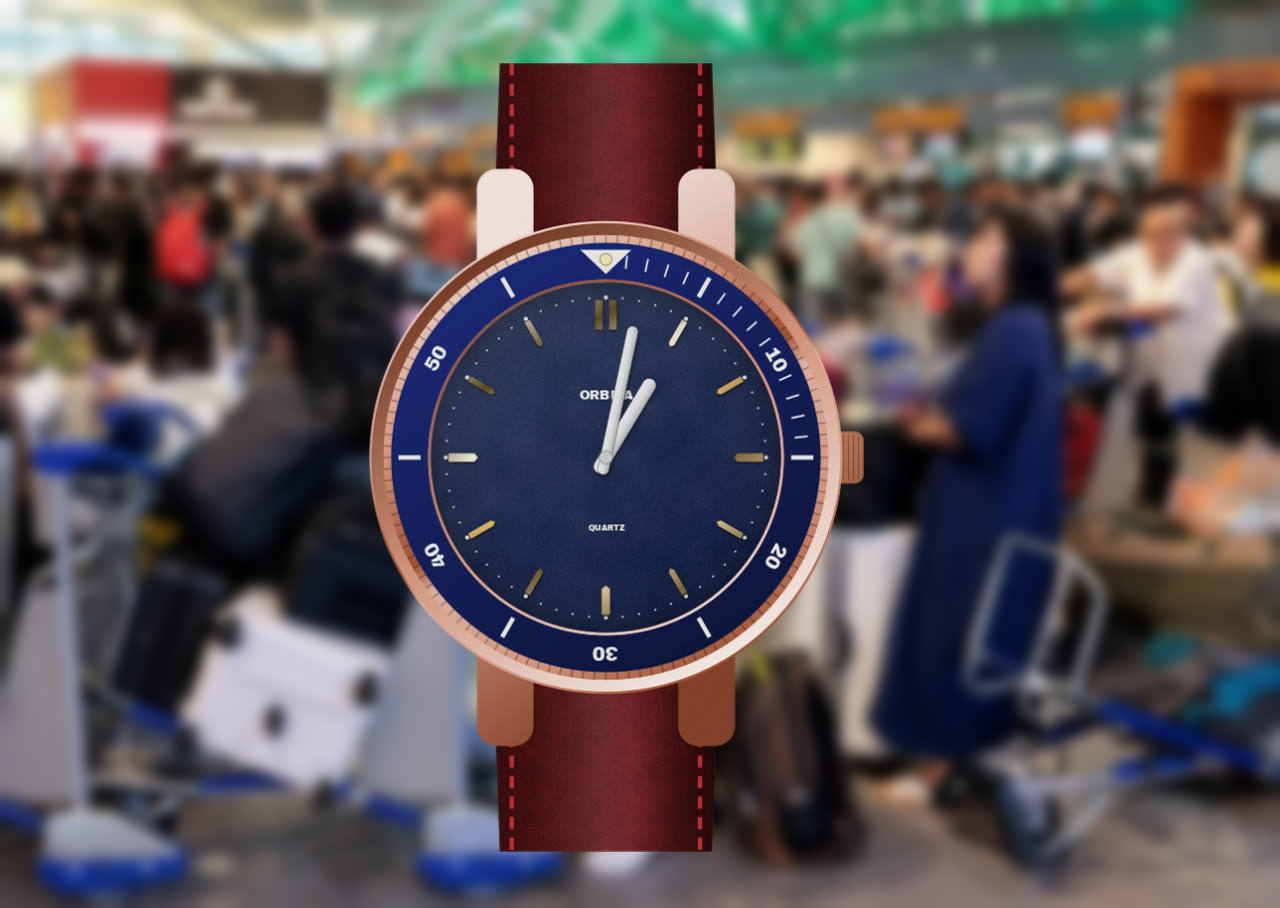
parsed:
1:02
